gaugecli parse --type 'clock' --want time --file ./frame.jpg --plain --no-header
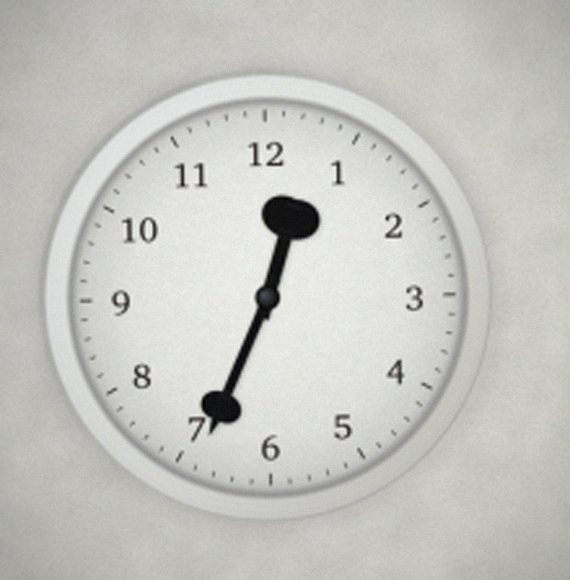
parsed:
12:34
